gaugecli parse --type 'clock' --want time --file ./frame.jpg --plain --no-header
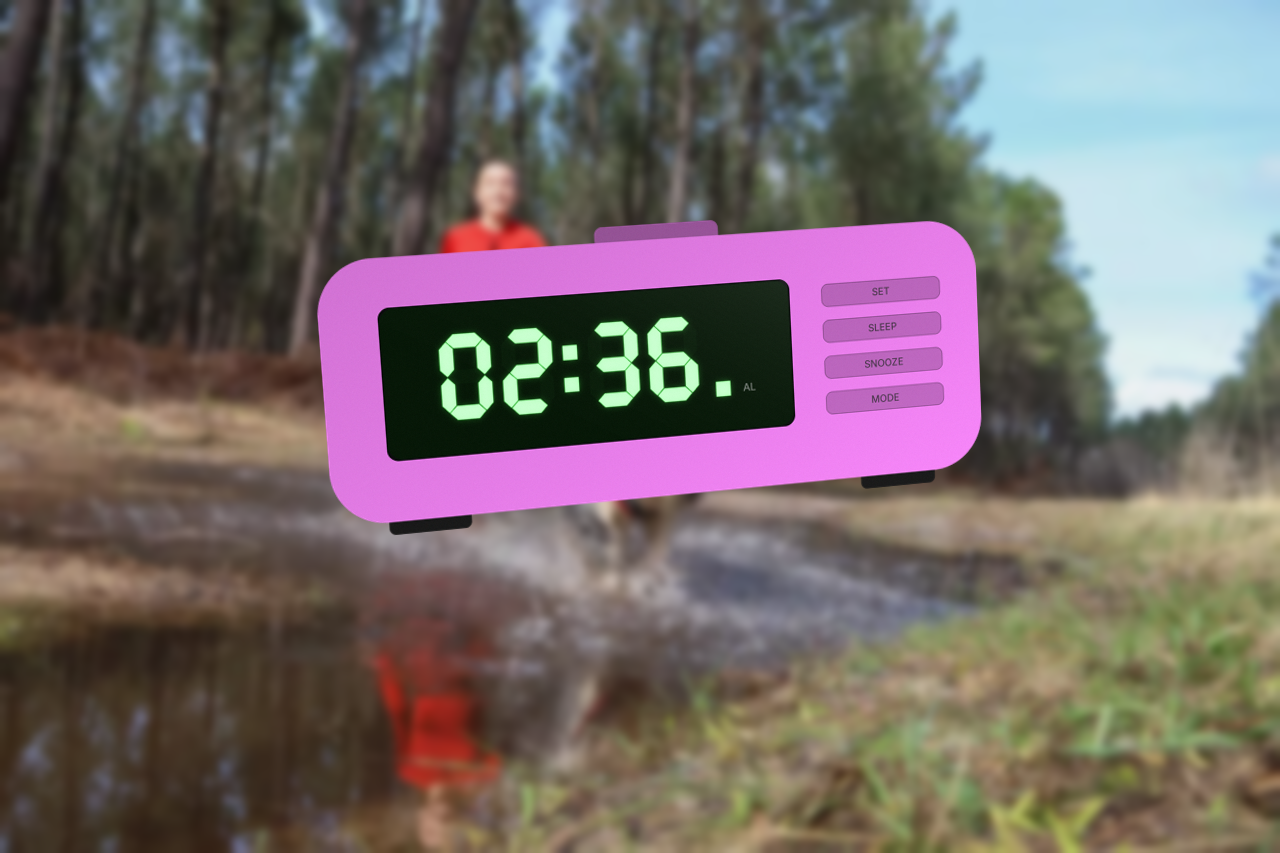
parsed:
2:36
